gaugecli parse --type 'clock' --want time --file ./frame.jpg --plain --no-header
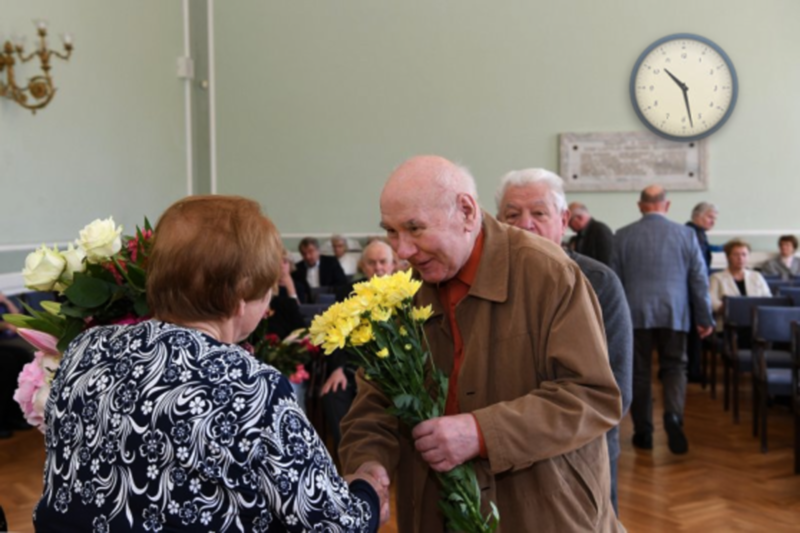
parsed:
10:28
